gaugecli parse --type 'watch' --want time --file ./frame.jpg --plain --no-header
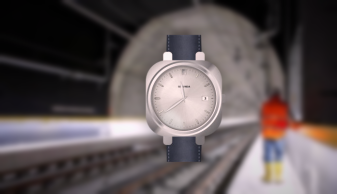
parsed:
11:39
